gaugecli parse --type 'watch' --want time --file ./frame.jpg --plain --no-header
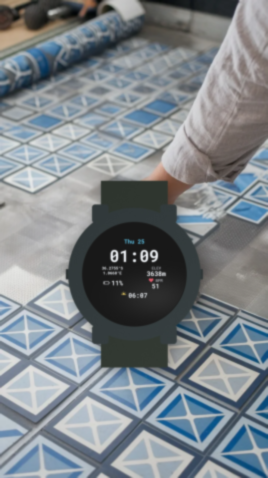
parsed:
1:09
